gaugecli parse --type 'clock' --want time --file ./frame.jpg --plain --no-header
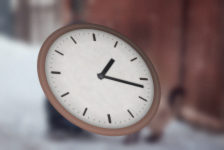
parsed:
1:17
